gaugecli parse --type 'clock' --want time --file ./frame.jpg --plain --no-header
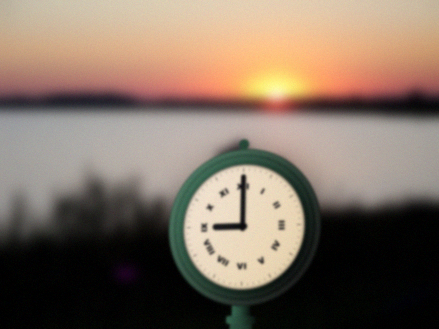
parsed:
9:00
